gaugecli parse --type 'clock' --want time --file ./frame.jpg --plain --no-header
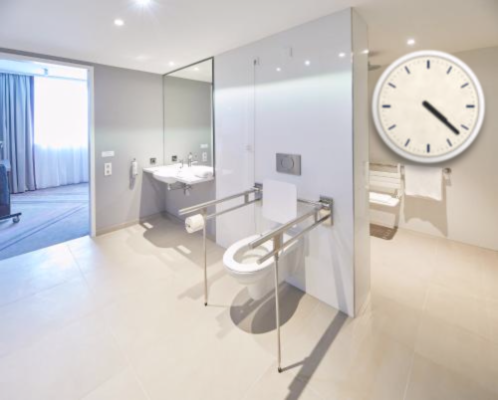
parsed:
4:22
